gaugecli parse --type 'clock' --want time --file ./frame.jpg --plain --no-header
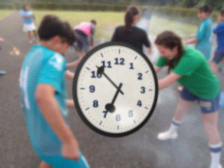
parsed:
6:52
